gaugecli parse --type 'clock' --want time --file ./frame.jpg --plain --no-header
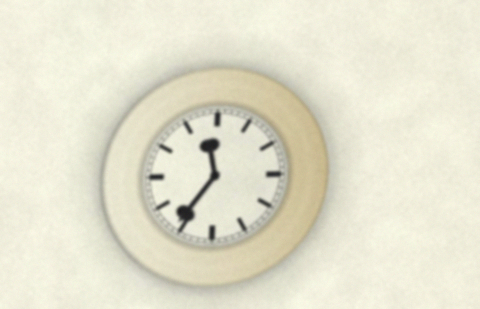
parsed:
11:36
